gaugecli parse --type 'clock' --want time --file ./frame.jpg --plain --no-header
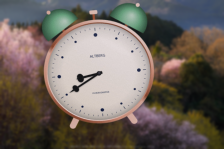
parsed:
8:40
